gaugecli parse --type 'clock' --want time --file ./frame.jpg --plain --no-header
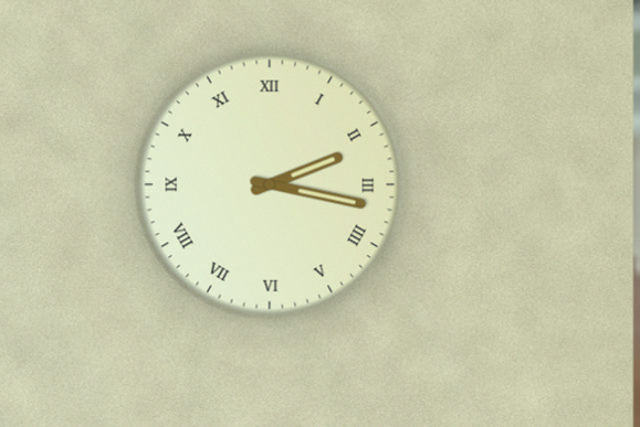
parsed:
2:17
